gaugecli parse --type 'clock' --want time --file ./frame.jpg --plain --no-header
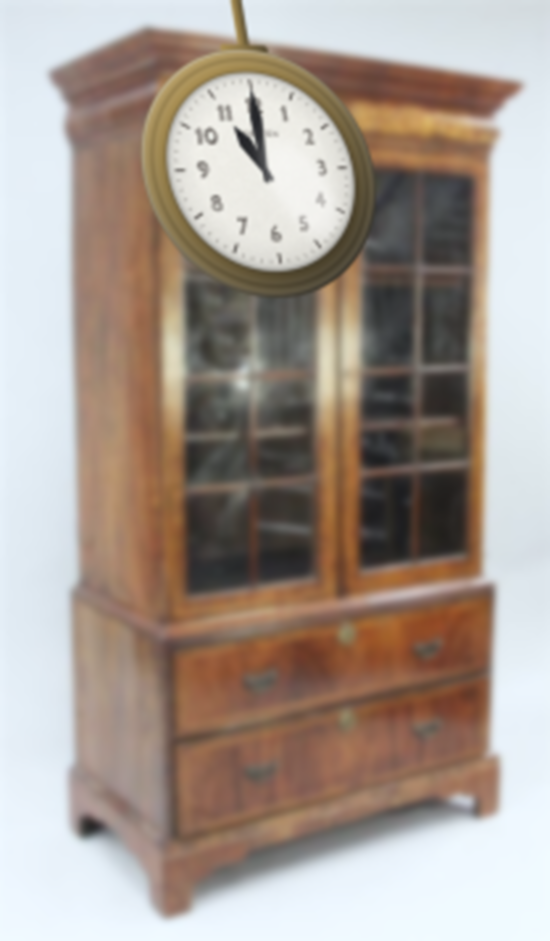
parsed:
11:00
